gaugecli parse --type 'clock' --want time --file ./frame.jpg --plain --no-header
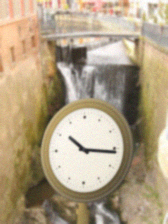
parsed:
10:16
